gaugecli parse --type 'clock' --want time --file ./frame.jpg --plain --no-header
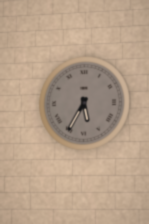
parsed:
5:35
